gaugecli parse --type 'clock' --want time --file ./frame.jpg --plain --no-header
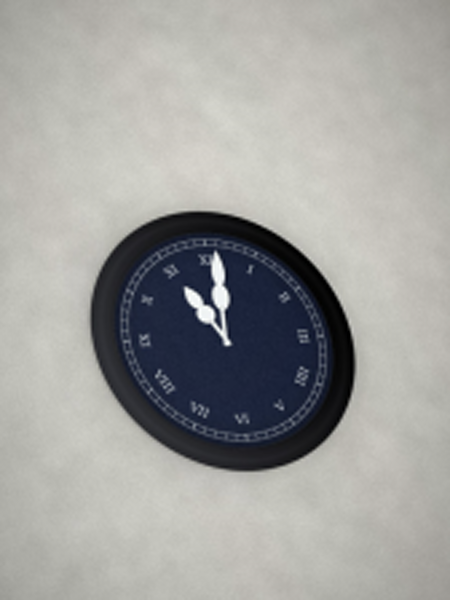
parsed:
11:01
